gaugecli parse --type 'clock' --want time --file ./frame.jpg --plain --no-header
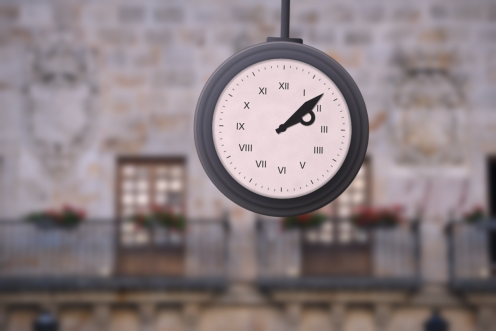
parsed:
2:08
